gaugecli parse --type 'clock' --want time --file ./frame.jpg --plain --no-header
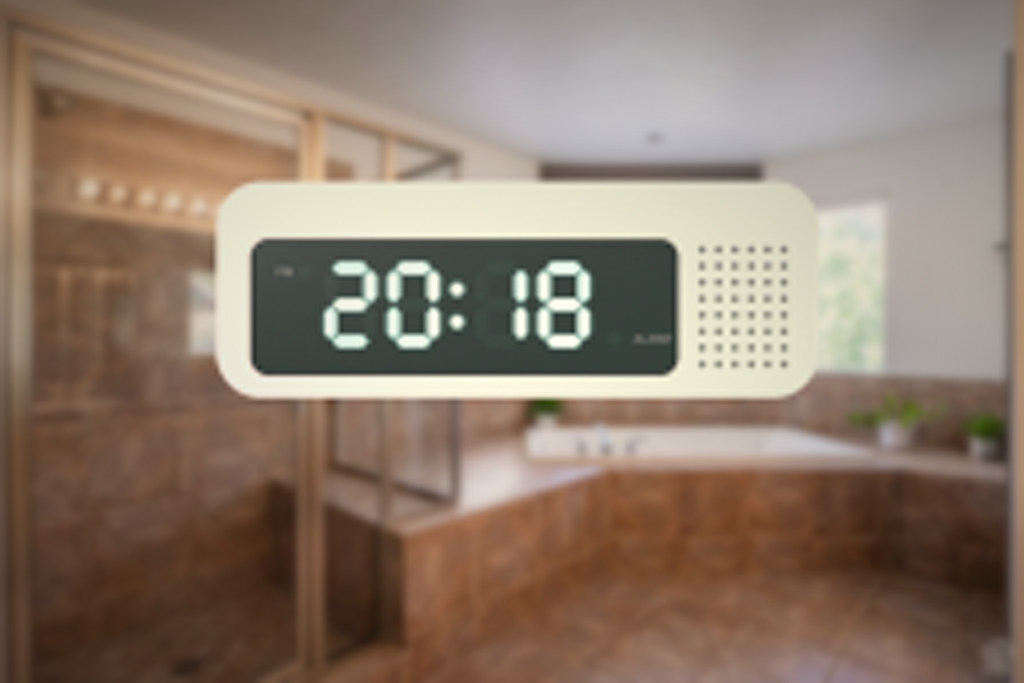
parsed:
20:18
